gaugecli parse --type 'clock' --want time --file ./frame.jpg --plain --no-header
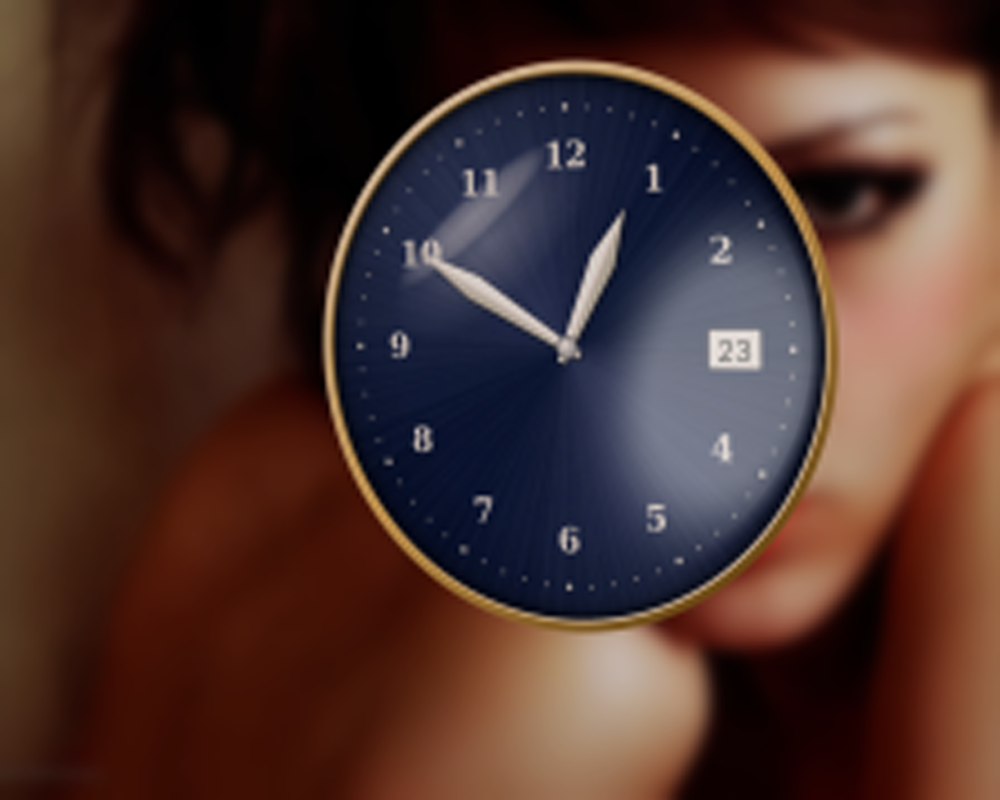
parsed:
12:50
